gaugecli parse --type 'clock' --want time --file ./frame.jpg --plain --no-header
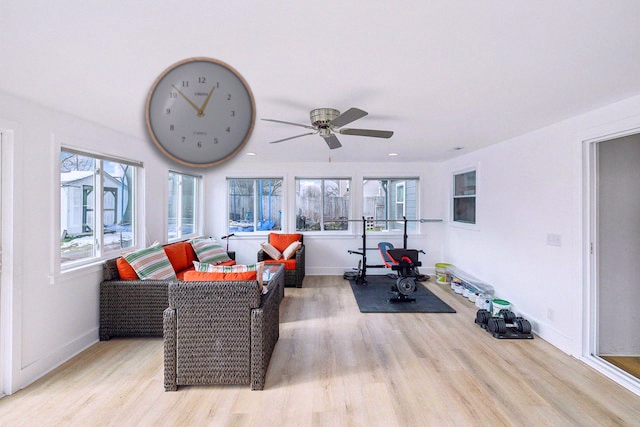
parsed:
12:52
